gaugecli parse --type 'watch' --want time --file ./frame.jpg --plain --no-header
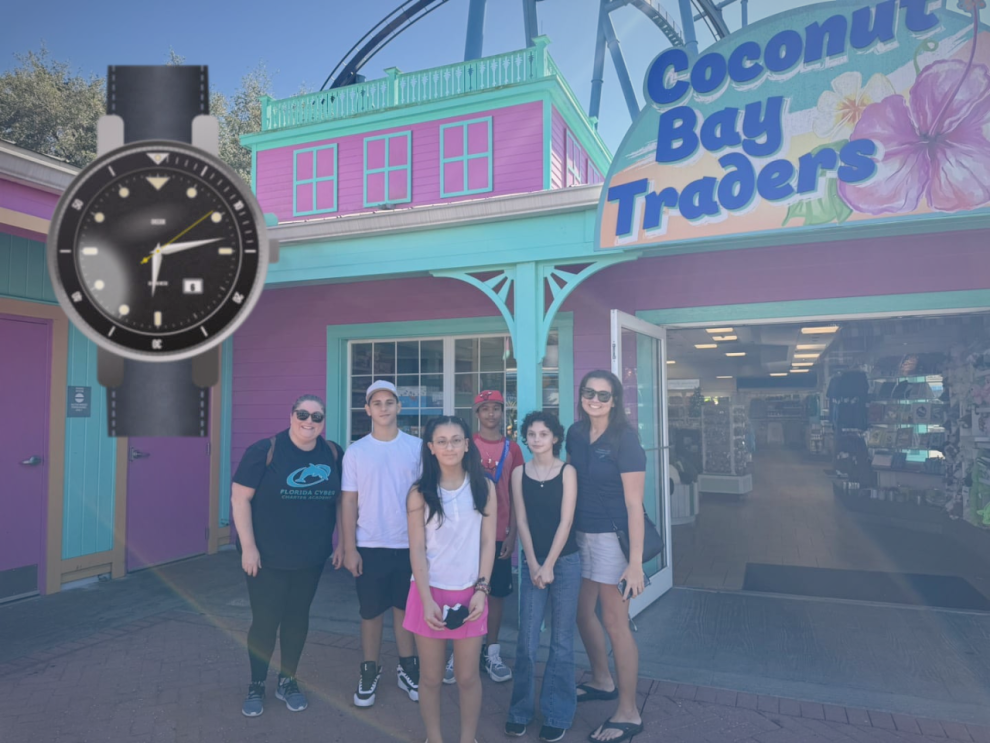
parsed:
6:13:09
